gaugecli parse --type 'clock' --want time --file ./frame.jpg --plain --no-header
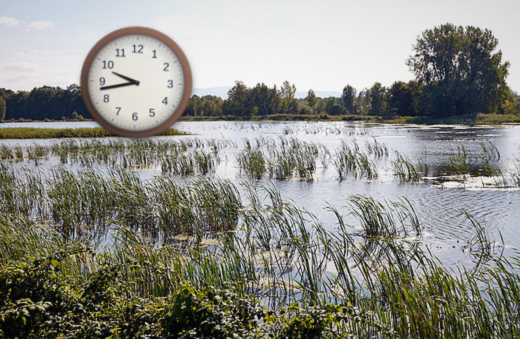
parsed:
9:43
